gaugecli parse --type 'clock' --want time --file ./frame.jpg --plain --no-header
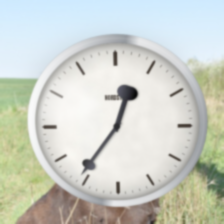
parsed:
12:36
